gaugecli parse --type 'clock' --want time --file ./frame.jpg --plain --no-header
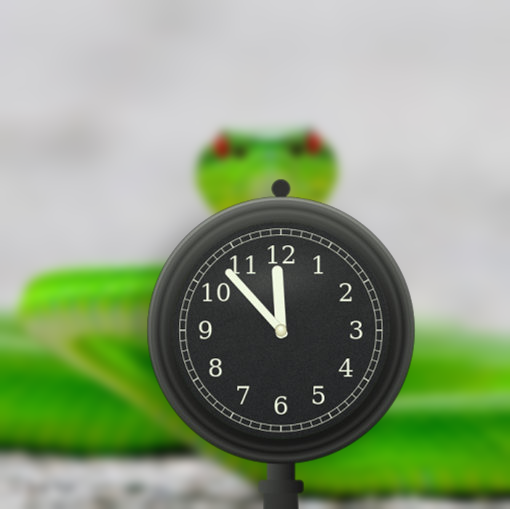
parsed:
11:53
